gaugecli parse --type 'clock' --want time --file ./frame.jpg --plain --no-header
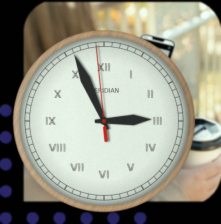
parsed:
2:55:59
